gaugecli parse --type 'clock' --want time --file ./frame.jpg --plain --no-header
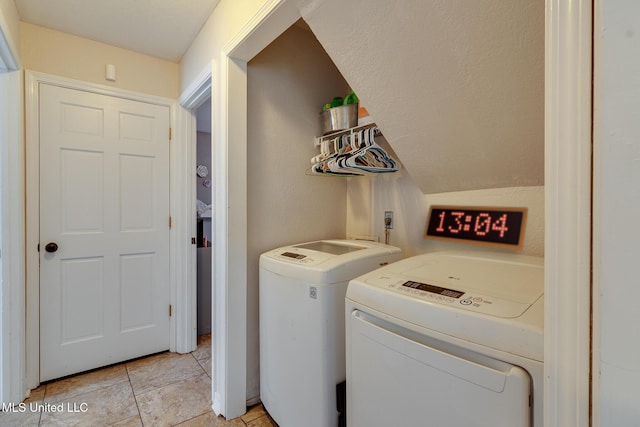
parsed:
13:04
